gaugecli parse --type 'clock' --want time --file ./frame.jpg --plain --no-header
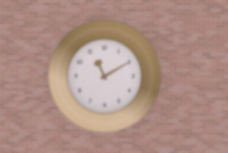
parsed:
11:10
